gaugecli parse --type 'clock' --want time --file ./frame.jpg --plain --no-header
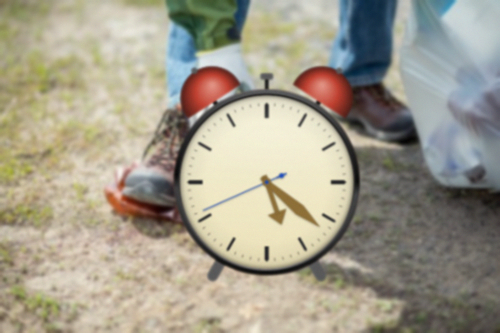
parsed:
5:21:41
